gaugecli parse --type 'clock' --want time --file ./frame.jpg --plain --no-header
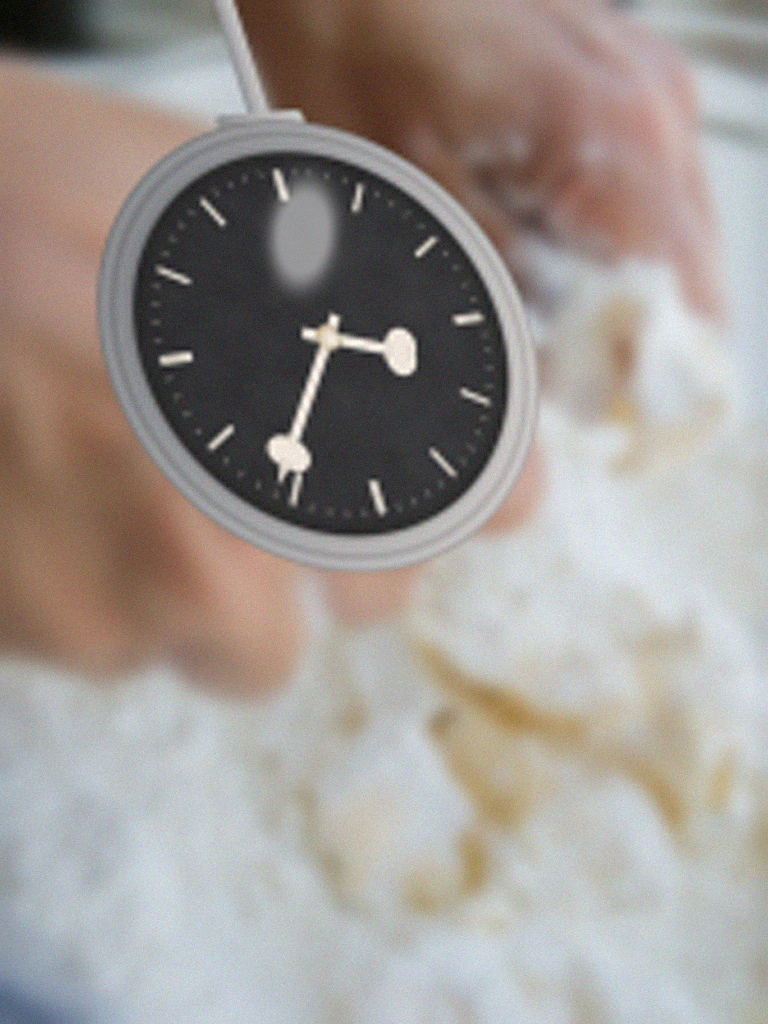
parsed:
3:36
